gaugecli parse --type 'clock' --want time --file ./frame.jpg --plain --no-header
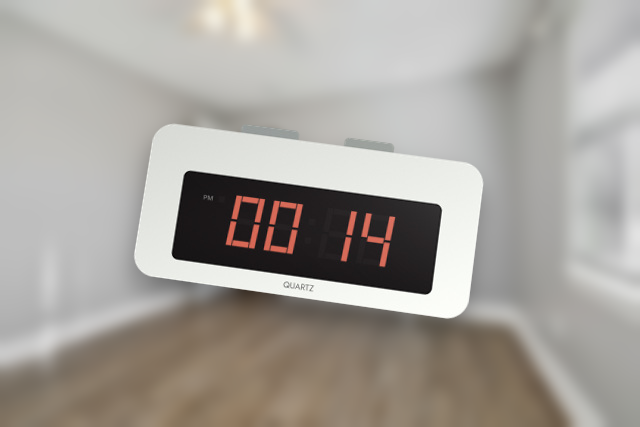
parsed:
0:14
